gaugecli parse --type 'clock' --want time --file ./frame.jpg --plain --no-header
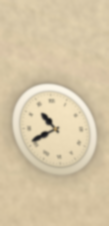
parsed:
10:41
